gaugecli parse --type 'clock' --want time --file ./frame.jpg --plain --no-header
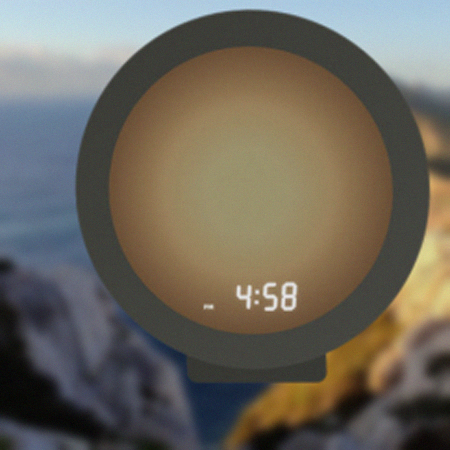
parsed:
4:58
